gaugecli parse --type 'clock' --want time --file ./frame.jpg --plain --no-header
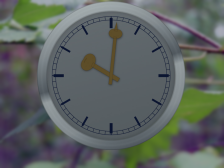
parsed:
10:01
